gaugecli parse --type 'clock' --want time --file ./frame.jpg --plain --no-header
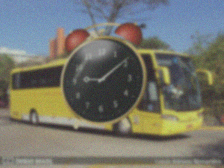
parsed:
9:09
